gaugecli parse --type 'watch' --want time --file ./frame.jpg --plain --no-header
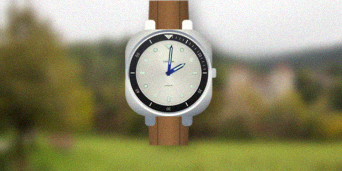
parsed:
2:01
